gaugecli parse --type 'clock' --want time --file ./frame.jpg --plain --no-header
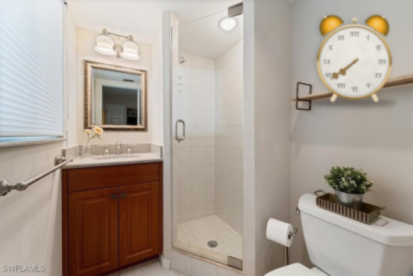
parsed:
7:39
